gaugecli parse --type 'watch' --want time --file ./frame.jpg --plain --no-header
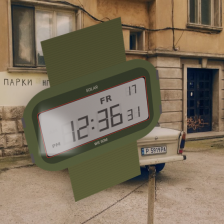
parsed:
12:36:31
